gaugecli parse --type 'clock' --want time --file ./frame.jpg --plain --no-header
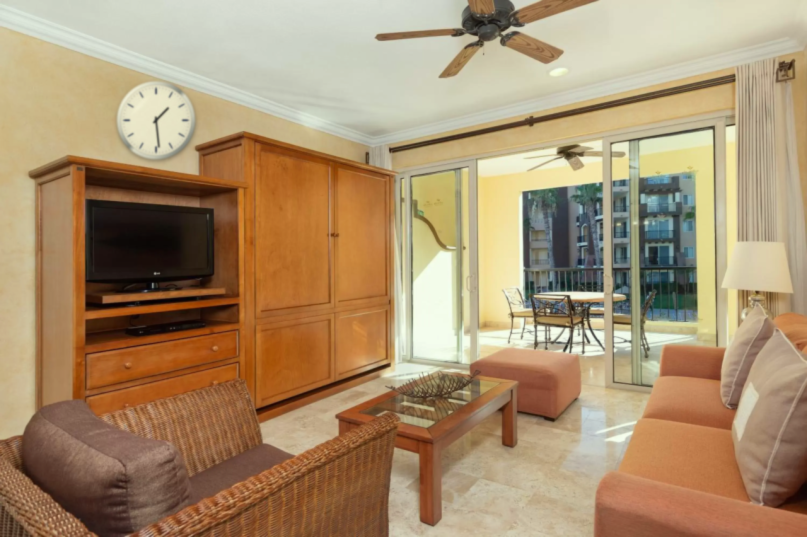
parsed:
1:29
